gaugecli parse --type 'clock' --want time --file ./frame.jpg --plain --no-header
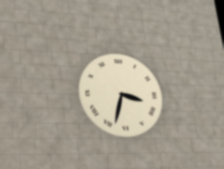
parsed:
3:33
